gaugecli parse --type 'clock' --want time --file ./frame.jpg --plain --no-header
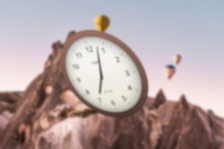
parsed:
7:03
